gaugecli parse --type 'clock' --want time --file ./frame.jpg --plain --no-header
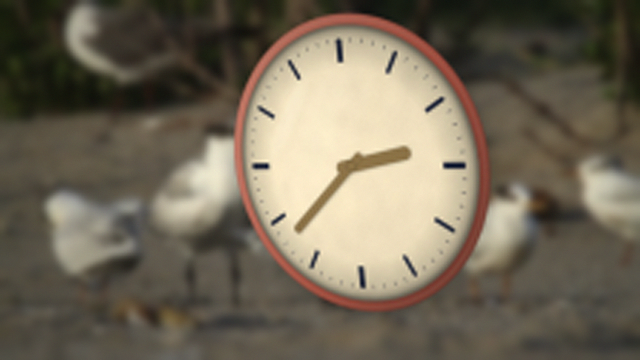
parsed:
2:38
